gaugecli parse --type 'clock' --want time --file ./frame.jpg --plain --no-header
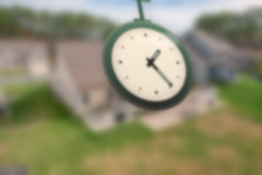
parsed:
1:24
